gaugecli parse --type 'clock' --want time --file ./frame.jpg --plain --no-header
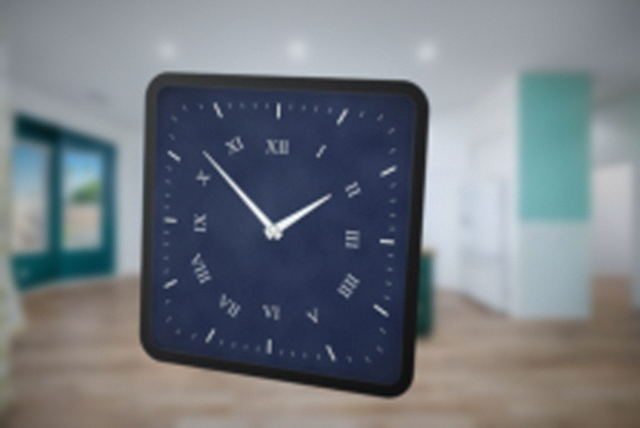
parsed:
1:52
